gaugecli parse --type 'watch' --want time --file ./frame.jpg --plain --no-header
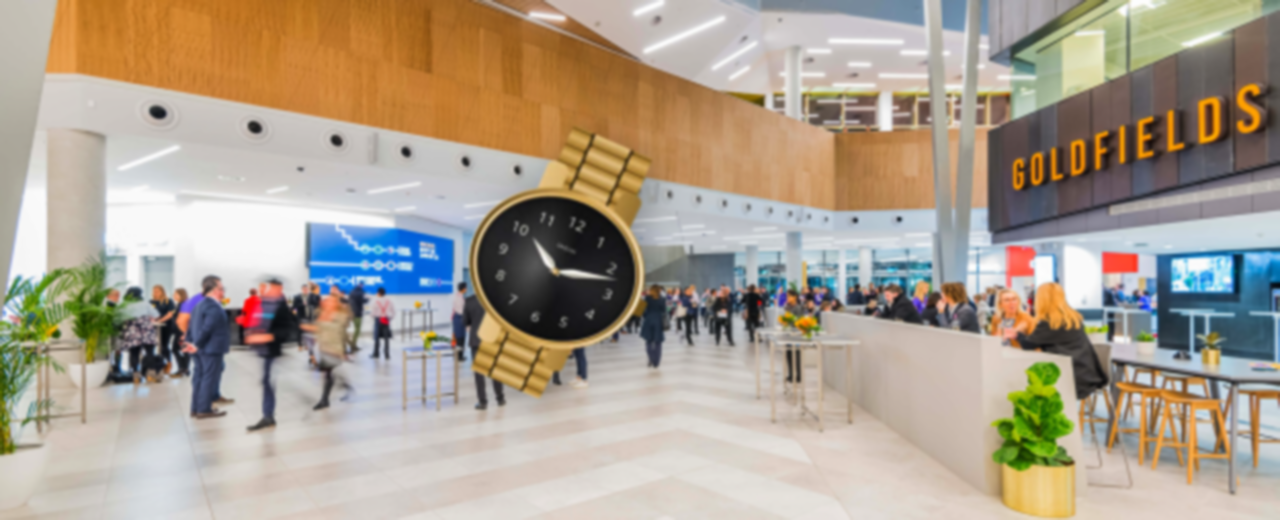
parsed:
10:12
